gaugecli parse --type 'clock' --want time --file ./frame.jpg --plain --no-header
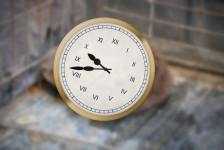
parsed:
9:42
